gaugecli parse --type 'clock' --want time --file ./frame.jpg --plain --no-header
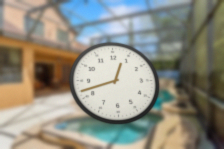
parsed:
12:42
